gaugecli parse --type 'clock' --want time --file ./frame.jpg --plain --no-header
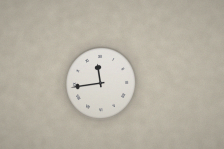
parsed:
11:44
